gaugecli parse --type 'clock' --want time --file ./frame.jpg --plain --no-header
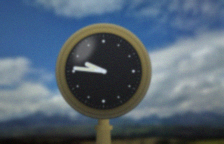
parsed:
9:46
